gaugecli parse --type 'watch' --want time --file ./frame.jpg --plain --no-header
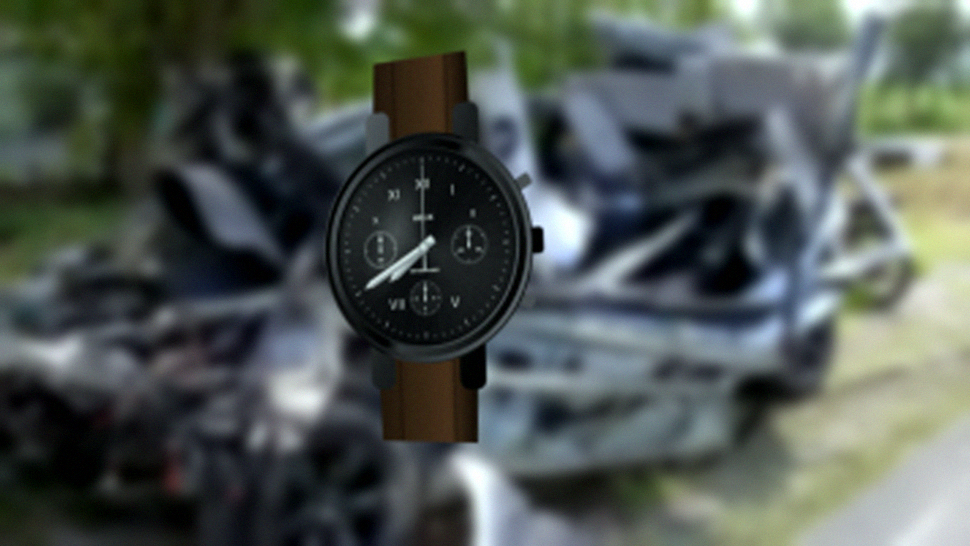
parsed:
7:40
